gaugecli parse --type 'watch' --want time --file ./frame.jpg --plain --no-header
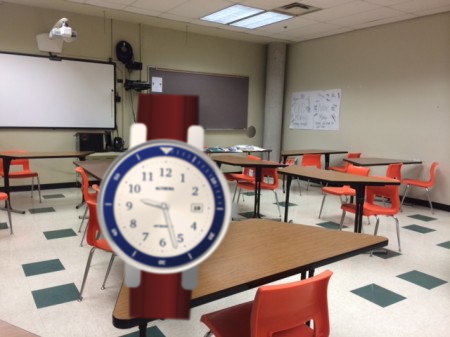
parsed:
9:27
